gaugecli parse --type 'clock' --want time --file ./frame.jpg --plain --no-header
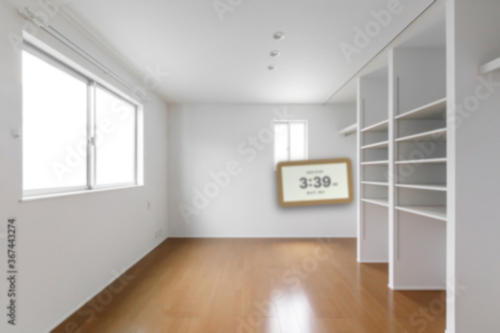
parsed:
3:39
